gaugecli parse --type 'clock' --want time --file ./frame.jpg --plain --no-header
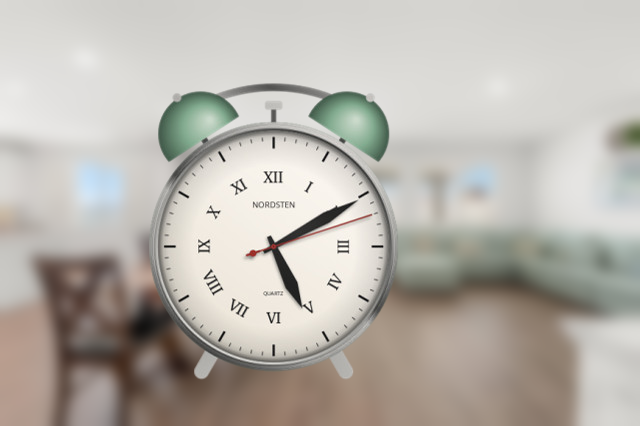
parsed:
5:10:12
